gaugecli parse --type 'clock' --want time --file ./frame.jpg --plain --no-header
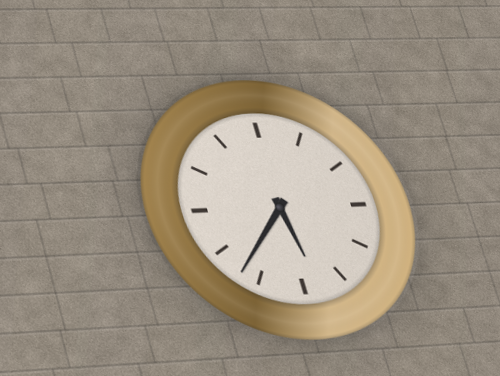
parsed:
5:37
